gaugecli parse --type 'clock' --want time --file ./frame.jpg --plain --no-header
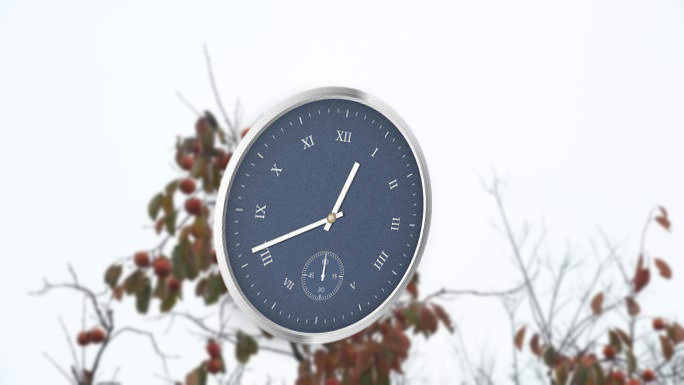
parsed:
12:41
